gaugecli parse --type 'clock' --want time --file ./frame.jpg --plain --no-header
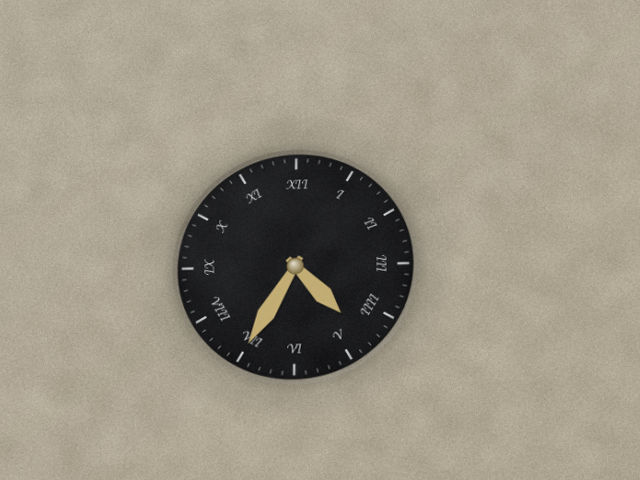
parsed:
4:35
